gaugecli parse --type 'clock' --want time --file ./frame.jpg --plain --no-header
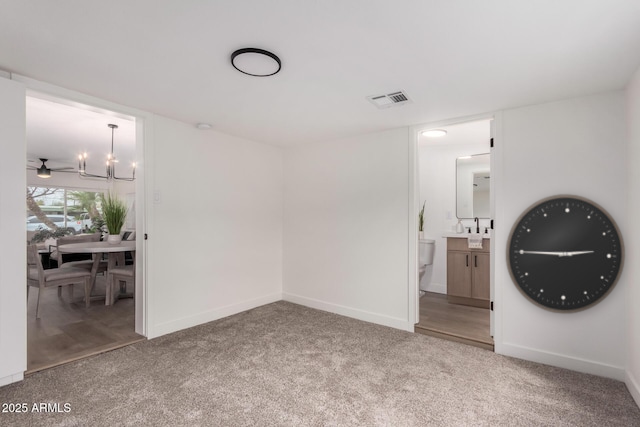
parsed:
2:45
